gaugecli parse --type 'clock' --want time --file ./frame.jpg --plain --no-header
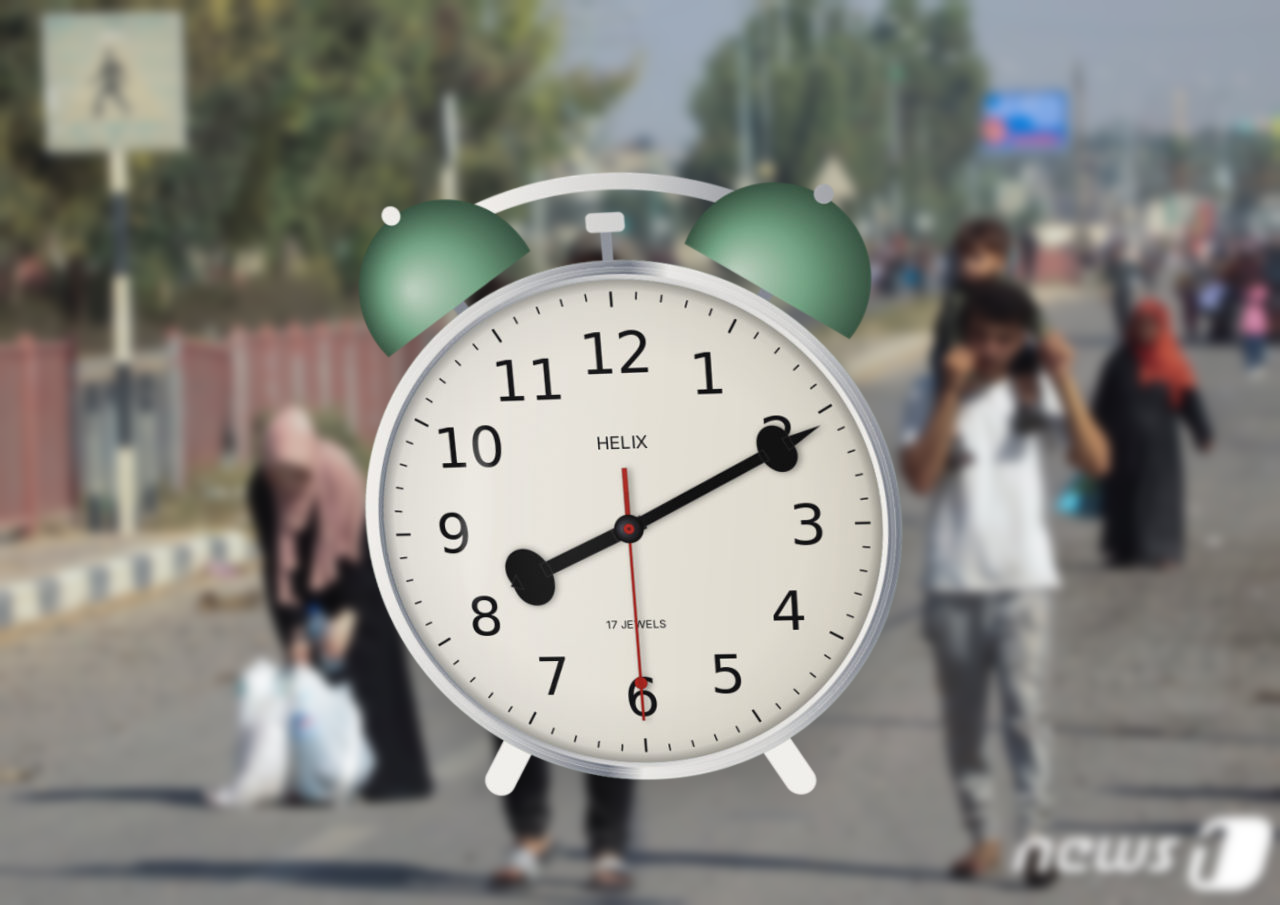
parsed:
8:10:30
